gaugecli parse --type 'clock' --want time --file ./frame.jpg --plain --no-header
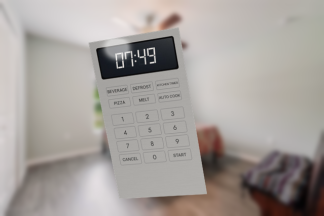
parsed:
7:49
